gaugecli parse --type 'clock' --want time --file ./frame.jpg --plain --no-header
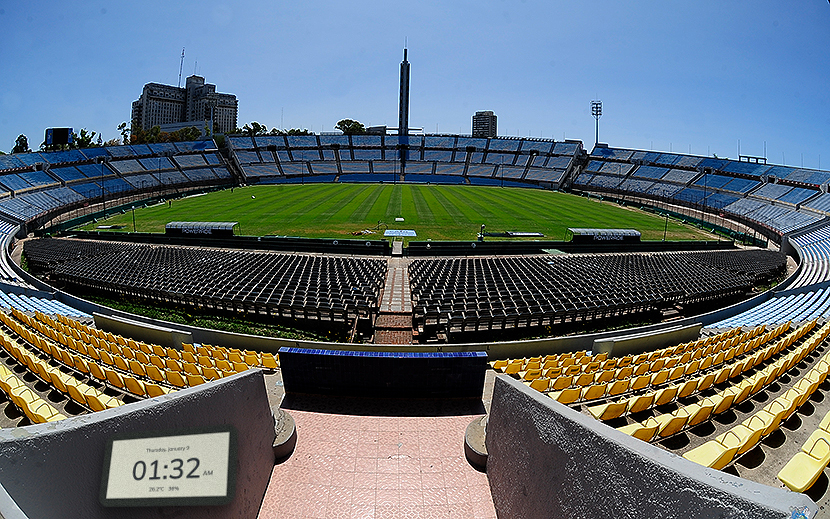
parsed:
1:32
